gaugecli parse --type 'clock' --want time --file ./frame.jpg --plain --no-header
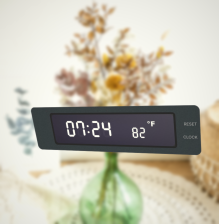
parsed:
7:24
